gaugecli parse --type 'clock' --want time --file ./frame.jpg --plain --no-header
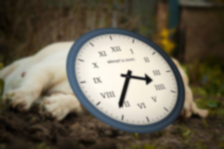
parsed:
3:36
